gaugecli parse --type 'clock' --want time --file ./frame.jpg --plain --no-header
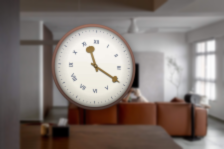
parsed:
11:20
